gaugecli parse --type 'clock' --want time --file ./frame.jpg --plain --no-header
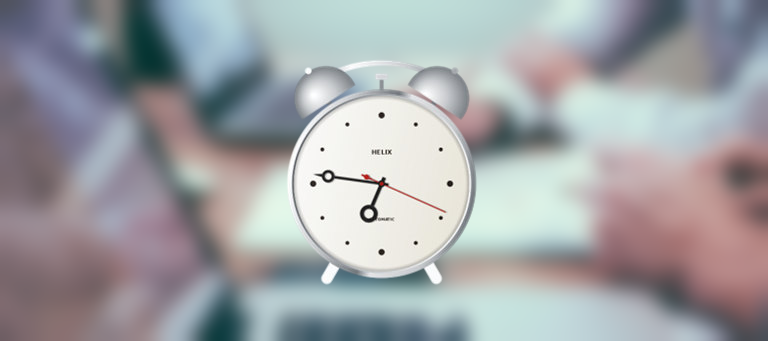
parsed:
6:46:19
